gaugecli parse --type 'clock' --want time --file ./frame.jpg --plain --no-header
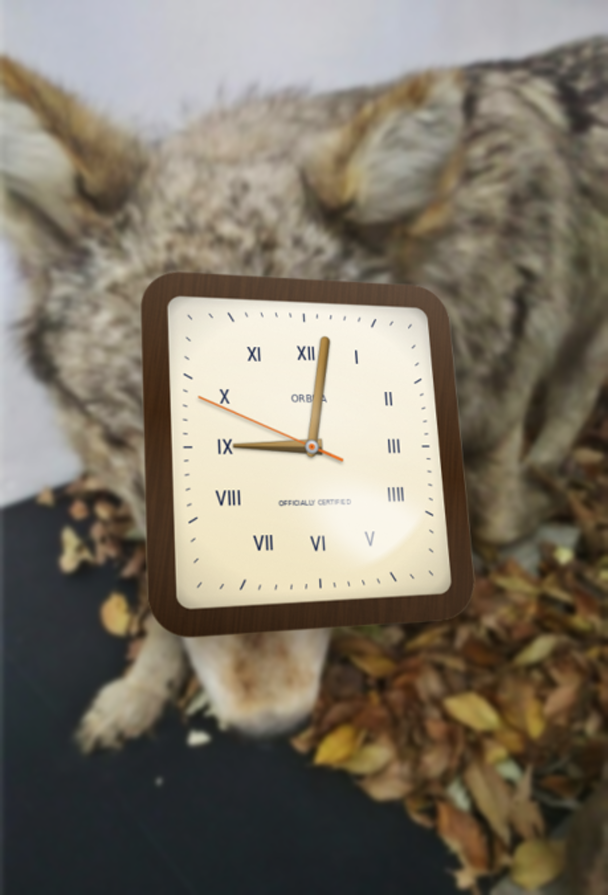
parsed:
9:01:49
